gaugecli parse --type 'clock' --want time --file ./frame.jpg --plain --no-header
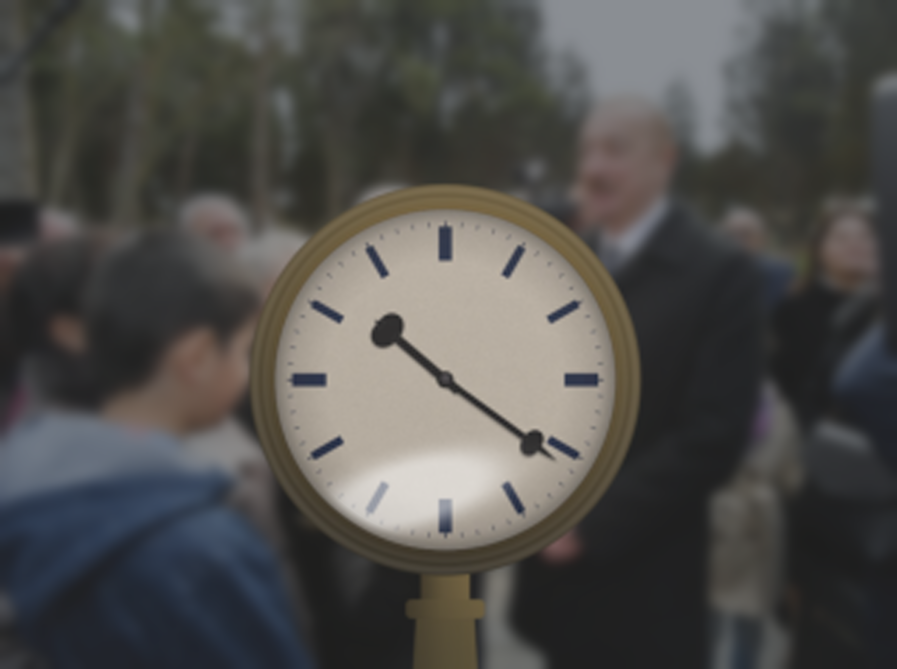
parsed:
10:21
